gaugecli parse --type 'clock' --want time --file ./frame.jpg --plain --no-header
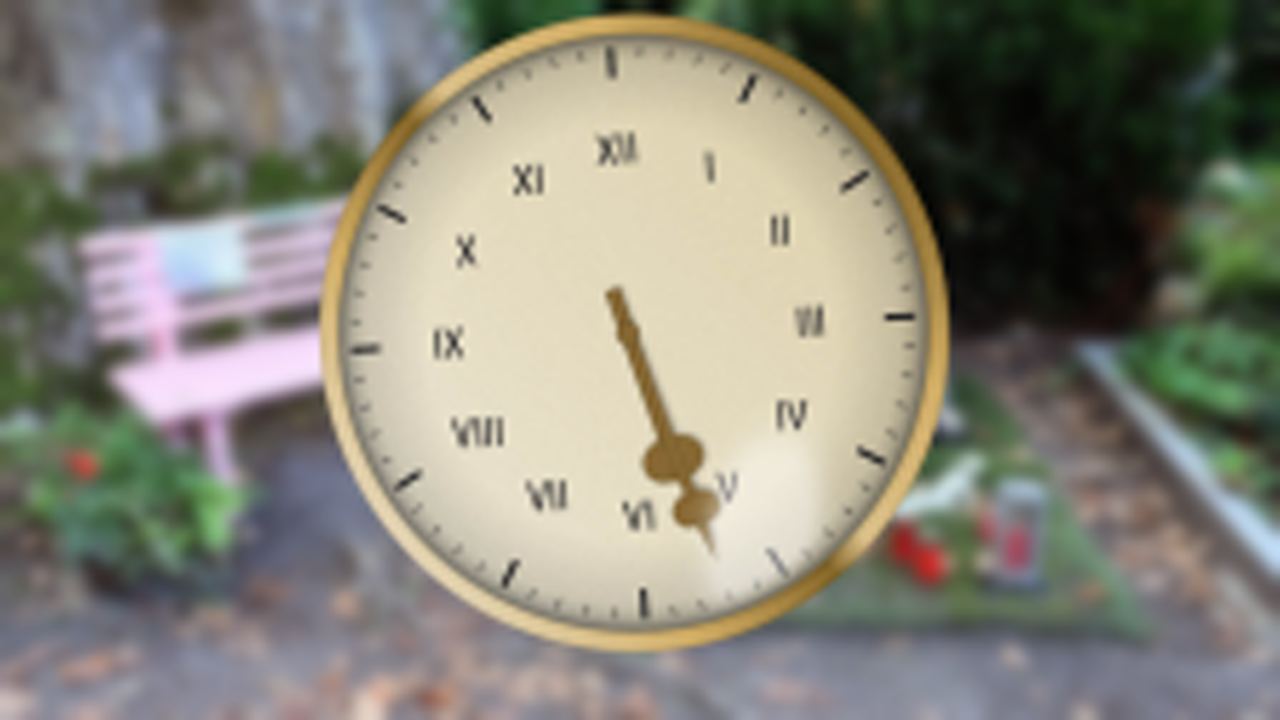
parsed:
5:27
